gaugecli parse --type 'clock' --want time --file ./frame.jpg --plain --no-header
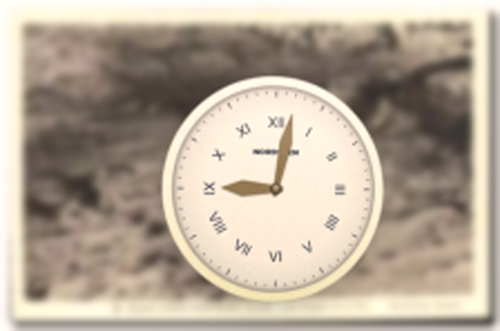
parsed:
9:02
